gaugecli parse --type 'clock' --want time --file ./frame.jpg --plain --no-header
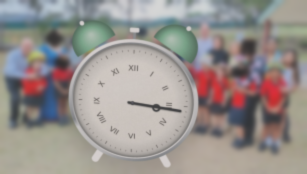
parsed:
3:16
